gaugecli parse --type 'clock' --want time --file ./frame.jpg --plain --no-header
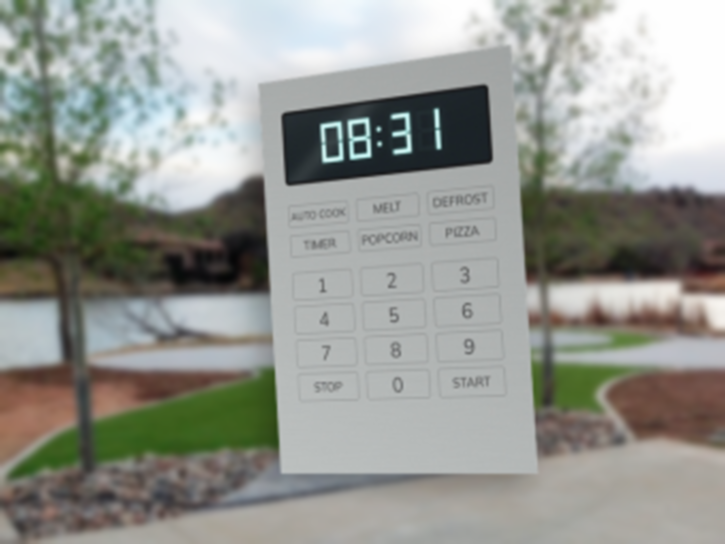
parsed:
8:31
